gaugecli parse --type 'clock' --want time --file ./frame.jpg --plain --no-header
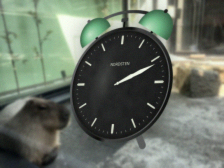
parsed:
2:11
